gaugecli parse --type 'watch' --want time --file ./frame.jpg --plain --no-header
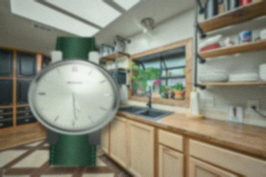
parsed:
5:29
